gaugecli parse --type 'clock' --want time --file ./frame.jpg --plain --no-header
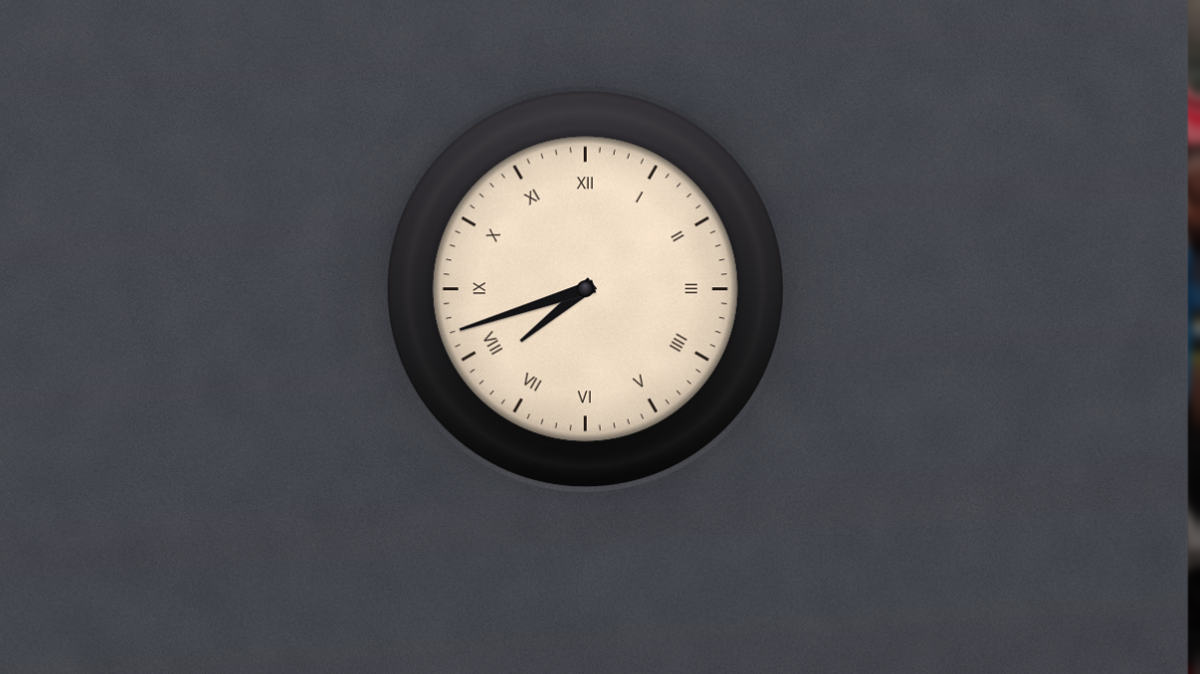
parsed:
7:42
